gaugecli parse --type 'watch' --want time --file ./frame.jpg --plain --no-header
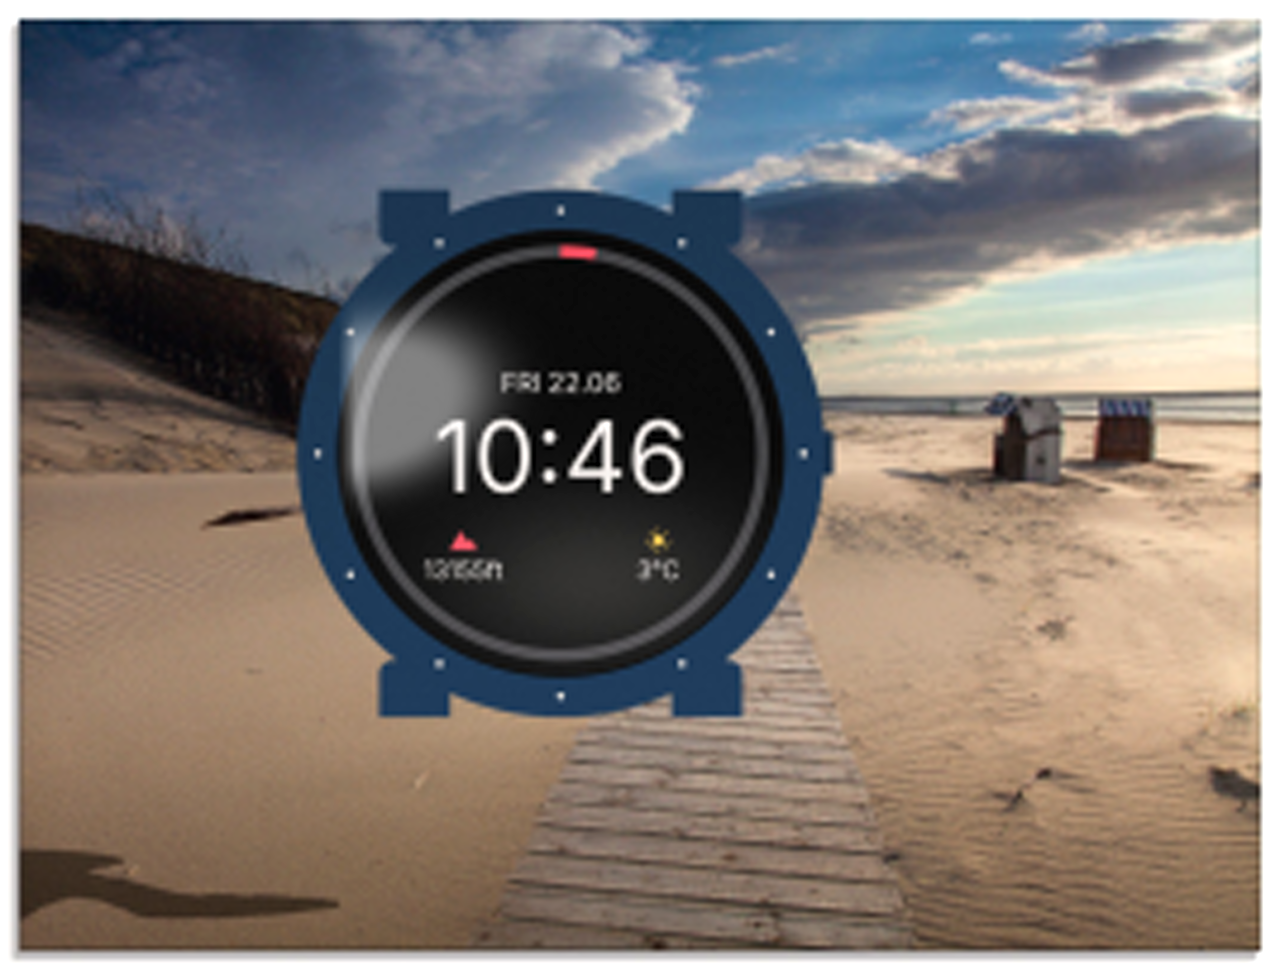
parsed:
10:46
